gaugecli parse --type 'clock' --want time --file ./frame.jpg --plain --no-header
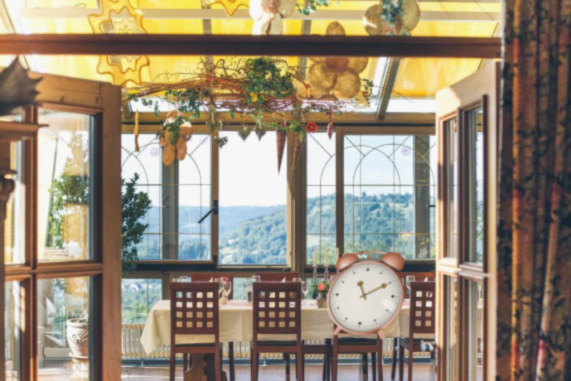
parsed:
11:10
